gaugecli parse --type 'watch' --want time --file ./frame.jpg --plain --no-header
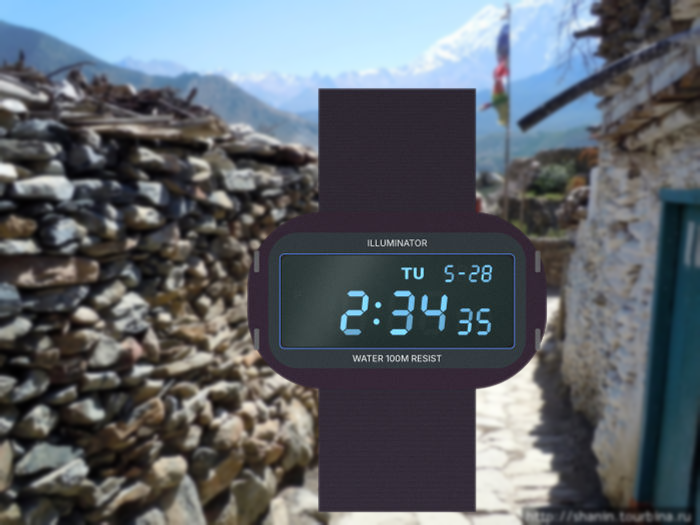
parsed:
2:34:35
